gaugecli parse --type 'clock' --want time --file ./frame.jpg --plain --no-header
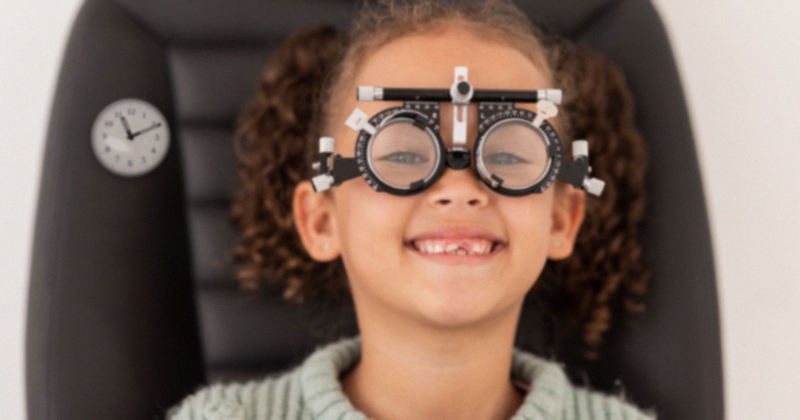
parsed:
11:11
